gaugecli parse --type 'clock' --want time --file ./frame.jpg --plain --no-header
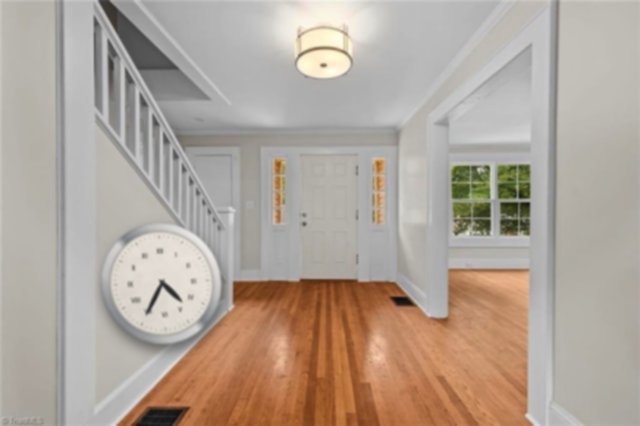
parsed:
4:35
